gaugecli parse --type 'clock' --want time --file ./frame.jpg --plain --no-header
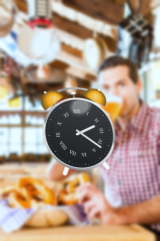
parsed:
2:22
